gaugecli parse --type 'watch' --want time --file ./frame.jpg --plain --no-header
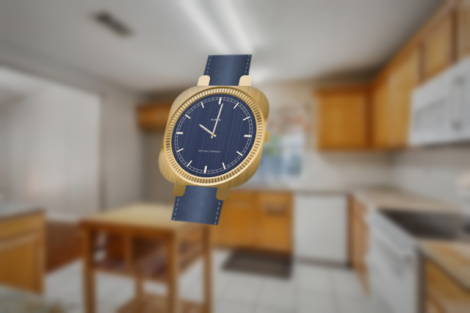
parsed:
10:01
